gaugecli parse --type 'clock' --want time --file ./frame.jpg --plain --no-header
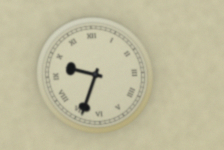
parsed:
9:34
